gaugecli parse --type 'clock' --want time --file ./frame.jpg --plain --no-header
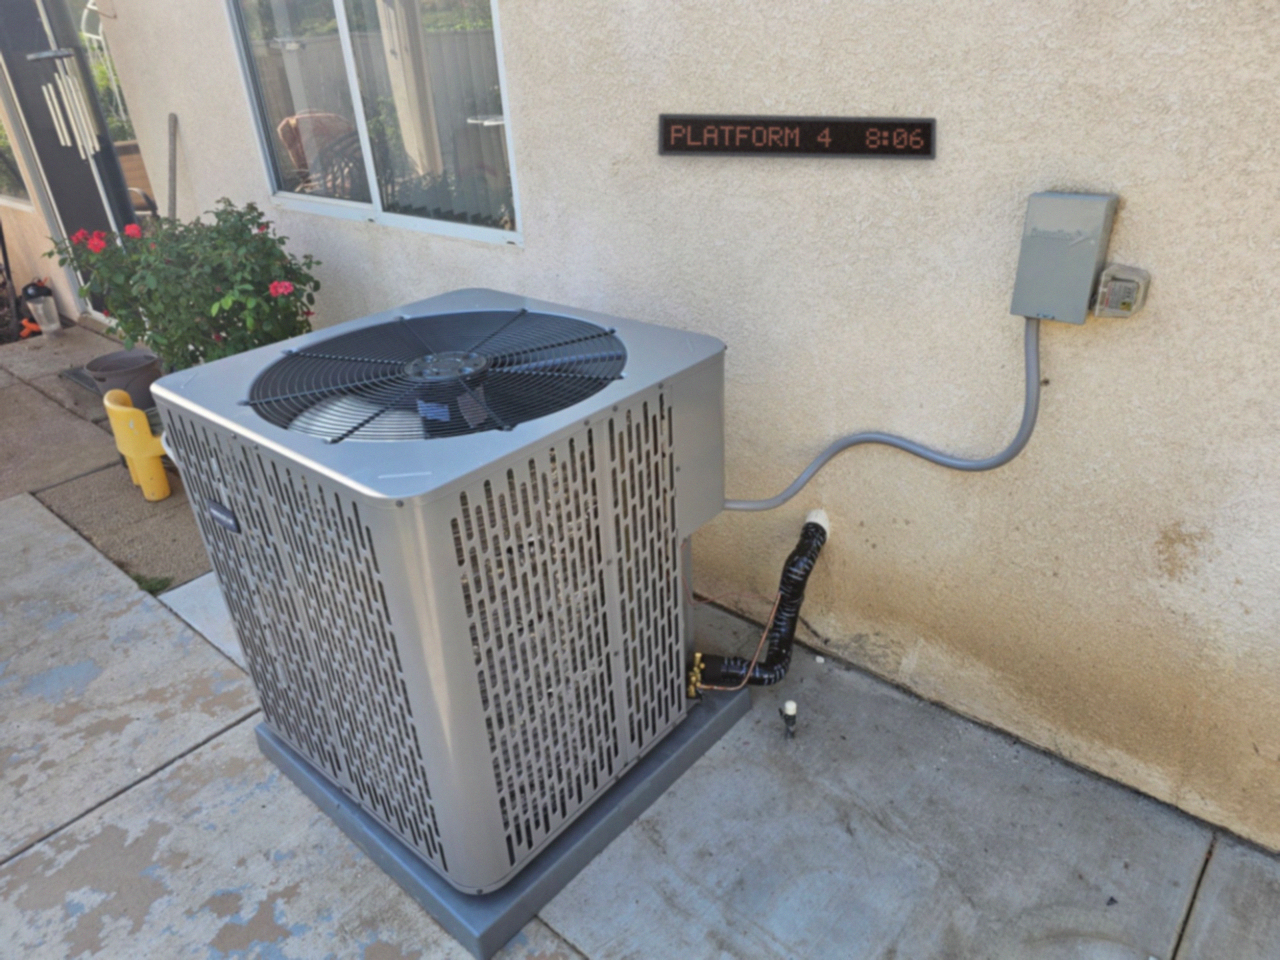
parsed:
8:06
